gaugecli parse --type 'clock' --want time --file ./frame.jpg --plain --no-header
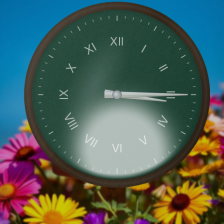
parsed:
3:15
